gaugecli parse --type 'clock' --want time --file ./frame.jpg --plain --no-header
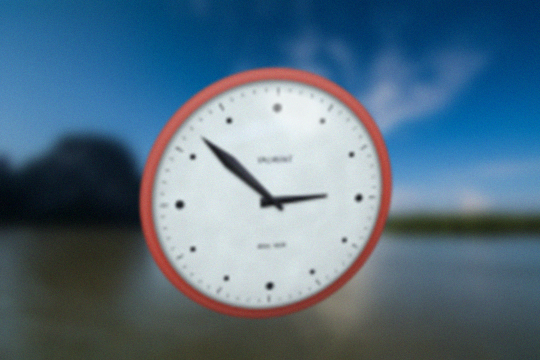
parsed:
2:52
